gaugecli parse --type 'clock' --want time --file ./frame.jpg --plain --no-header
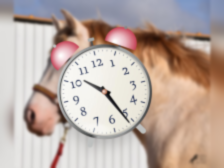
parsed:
10:26
